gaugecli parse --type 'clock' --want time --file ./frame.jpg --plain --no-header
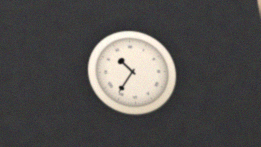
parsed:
10:36
